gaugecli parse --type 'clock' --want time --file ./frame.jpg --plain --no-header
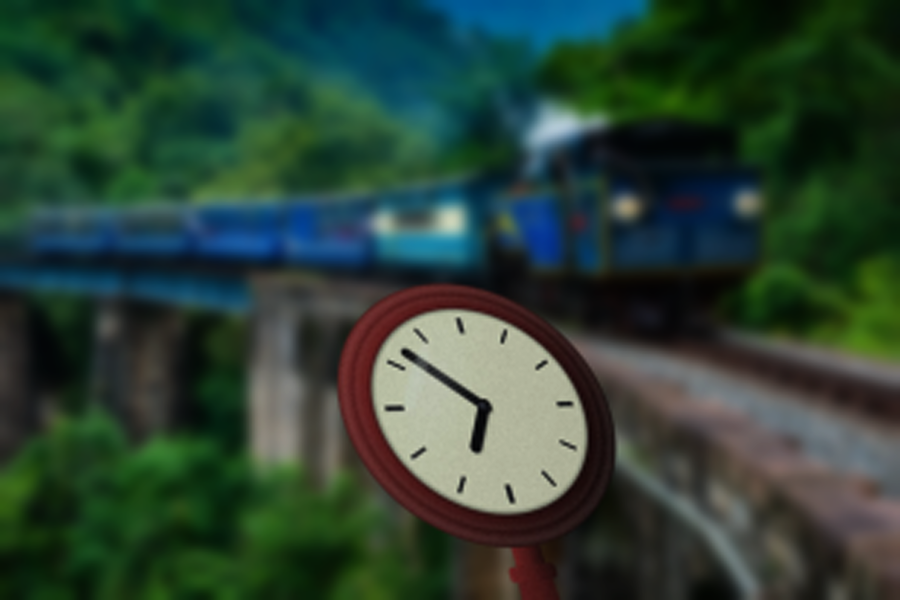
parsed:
6:52
